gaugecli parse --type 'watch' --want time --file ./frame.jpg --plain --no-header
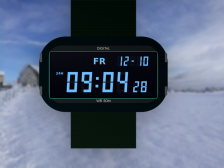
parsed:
9:04:28
